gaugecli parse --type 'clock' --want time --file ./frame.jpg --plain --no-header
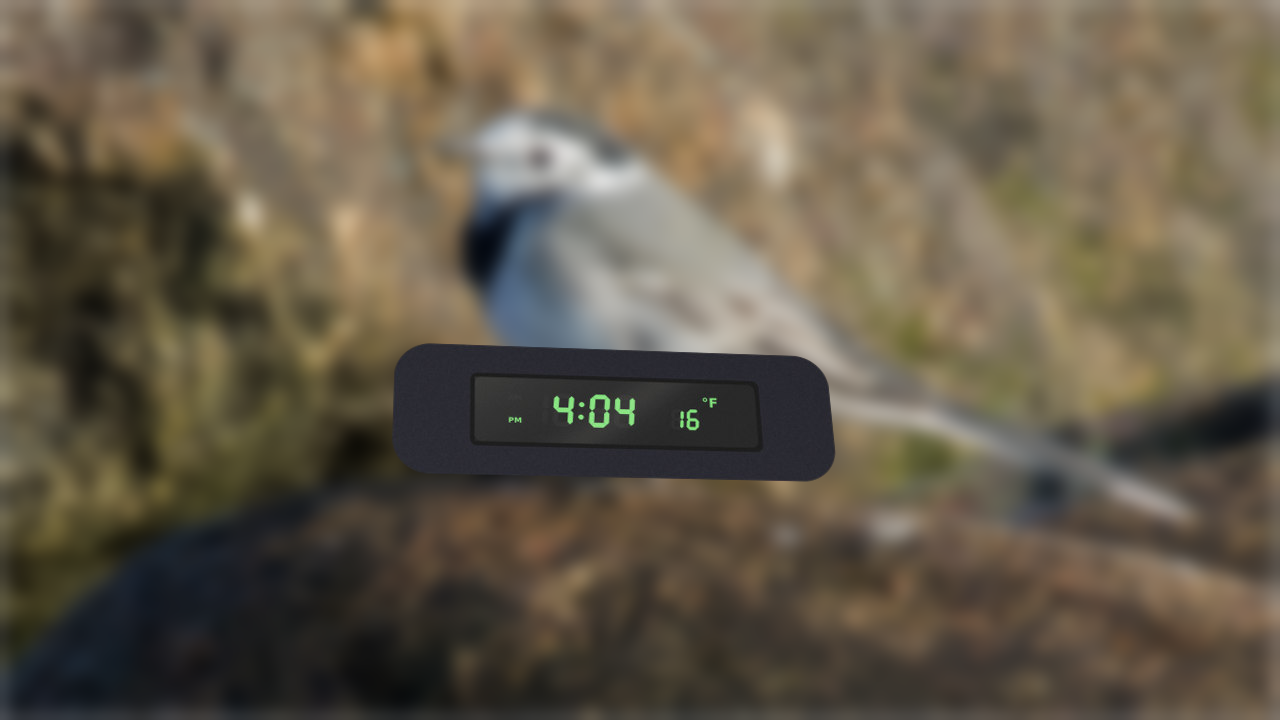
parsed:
4:04
